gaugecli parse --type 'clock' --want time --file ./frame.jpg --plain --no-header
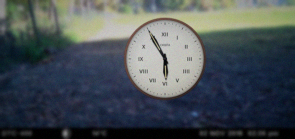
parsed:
5:55
